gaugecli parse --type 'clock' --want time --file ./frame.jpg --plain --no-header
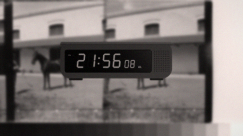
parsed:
21:56:08
